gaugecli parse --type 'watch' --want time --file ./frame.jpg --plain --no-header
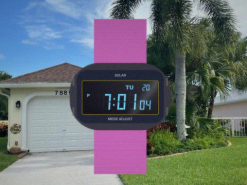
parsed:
7:01:04
